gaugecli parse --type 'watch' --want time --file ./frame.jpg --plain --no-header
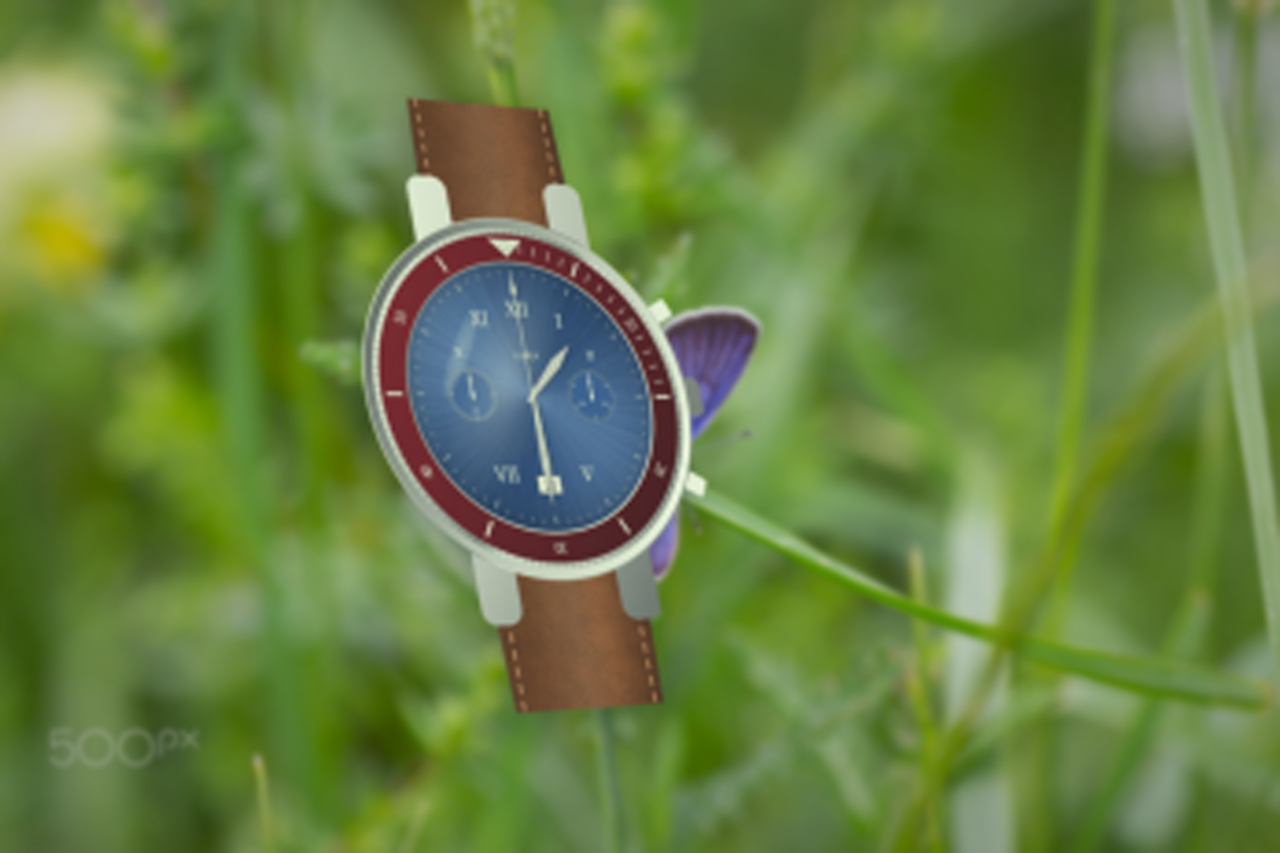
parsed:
1:30
